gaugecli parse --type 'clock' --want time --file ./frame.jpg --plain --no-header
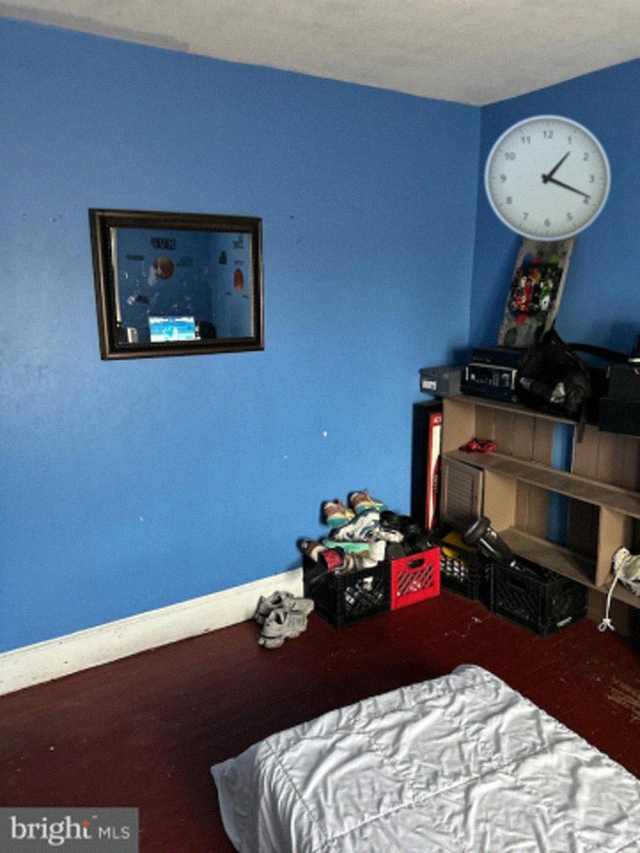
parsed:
1:19
